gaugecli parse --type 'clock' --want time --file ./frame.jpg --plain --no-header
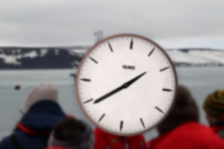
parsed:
1:39
